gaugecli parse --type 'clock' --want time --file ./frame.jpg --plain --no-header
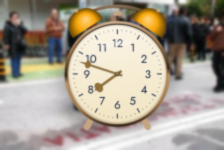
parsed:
7:48
